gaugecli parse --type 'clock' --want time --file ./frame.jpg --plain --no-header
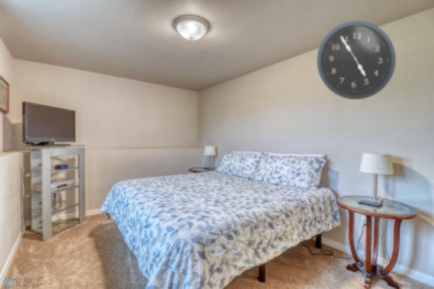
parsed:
4:54
